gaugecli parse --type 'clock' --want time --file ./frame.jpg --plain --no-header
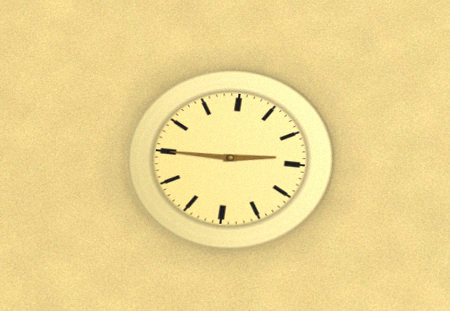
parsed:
2:45
